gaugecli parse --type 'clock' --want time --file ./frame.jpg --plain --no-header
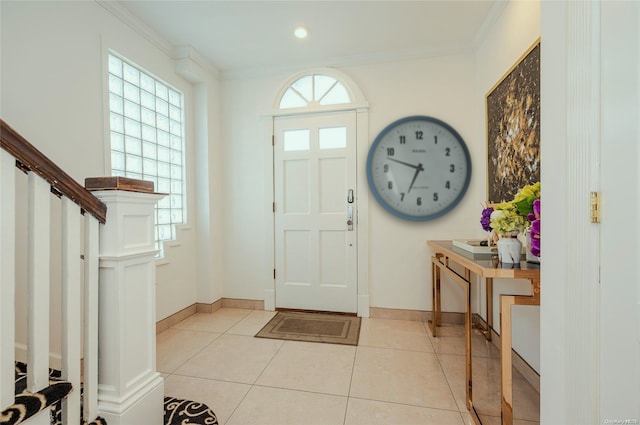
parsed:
6:48
